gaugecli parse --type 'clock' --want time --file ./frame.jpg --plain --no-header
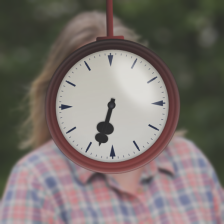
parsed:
6:33
